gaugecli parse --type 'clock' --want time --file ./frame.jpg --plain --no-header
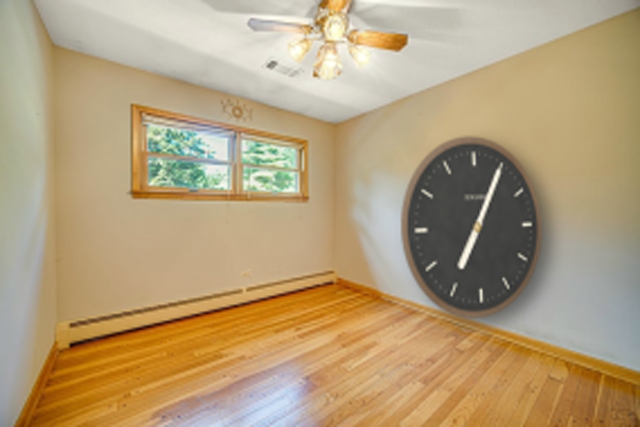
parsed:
7:05
